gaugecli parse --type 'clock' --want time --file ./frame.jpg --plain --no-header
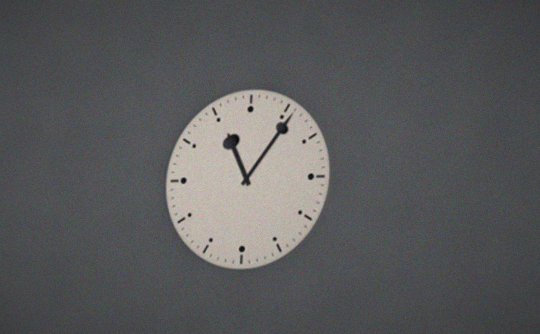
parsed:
11:06
